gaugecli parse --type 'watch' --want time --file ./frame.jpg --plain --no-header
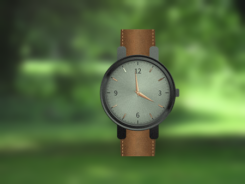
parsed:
3:59
